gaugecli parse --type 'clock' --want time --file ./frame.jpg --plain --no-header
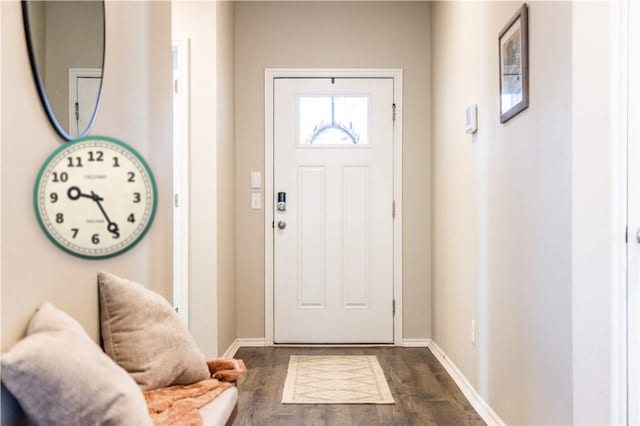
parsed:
9:25
